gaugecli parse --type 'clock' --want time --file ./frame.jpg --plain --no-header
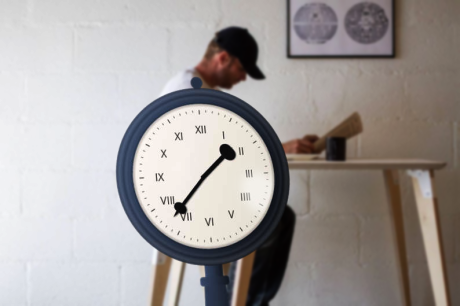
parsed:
1:37
